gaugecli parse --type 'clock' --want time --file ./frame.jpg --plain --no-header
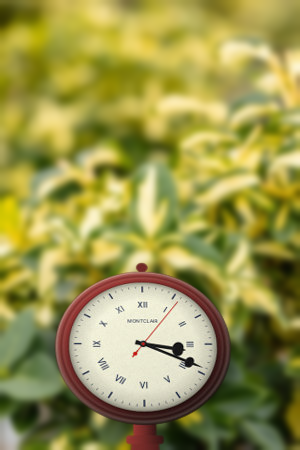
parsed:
3:19:06
